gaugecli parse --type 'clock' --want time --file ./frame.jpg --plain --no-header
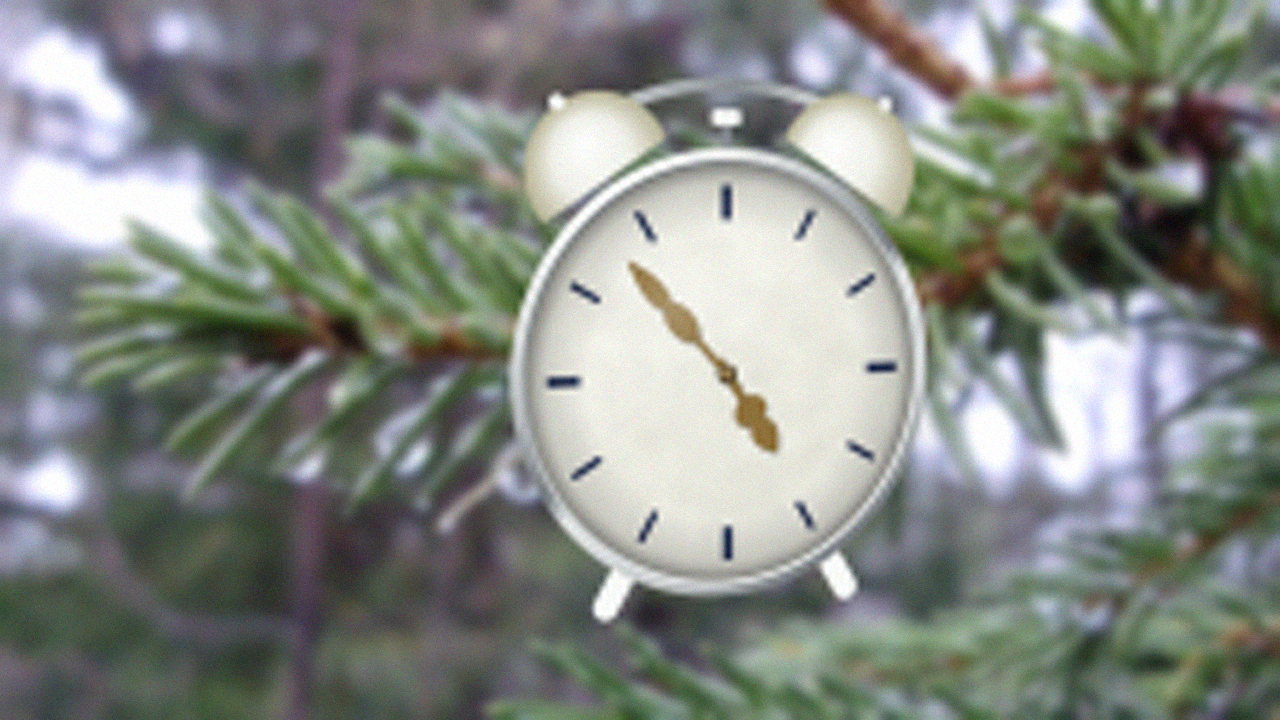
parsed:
4:53
